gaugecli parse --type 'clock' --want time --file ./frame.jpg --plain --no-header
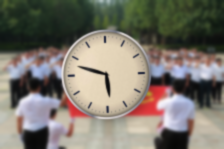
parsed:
5:48
